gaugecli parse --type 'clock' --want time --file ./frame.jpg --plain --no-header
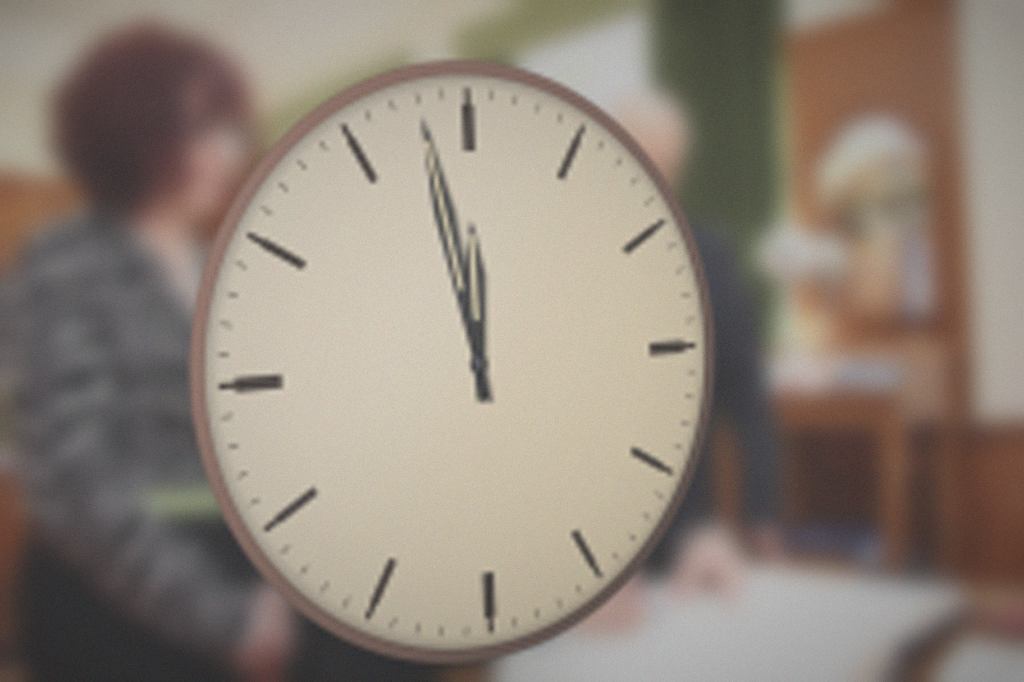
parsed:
11:58
